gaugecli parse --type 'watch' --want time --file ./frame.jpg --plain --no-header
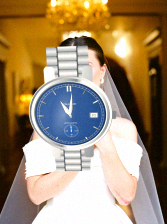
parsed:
11:01
